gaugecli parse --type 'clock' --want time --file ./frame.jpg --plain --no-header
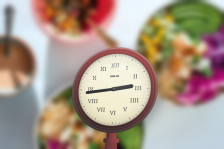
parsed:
2:44
